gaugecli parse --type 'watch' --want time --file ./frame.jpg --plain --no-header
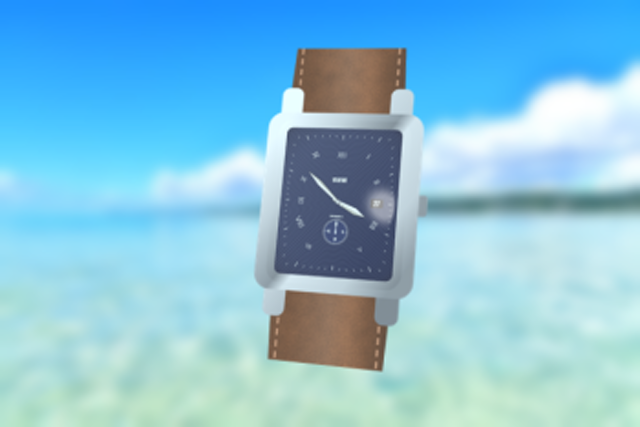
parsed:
3:52
